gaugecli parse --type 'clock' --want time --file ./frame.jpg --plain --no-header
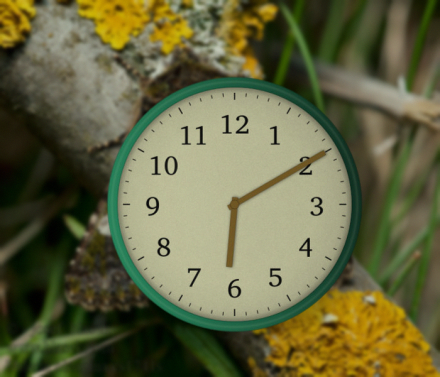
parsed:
6:10
